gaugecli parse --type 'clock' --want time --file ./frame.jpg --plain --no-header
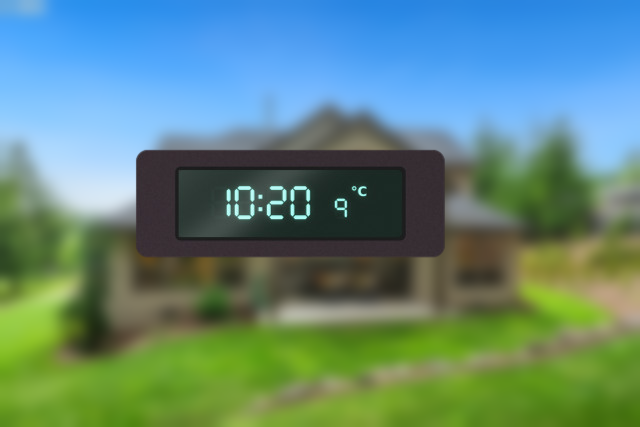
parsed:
10:20
